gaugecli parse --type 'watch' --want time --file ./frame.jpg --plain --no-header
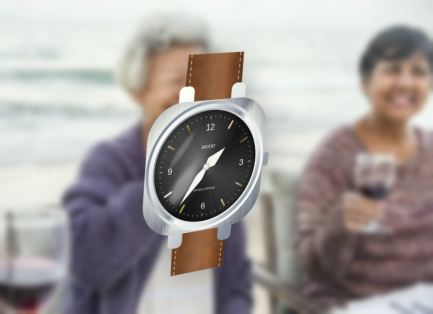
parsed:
1:36
